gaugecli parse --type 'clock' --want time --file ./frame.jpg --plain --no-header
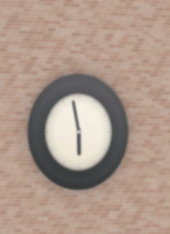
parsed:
5:58
